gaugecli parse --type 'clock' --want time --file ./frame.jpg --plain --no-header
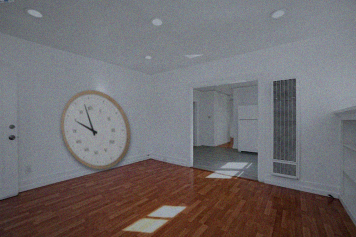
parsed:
9:58
